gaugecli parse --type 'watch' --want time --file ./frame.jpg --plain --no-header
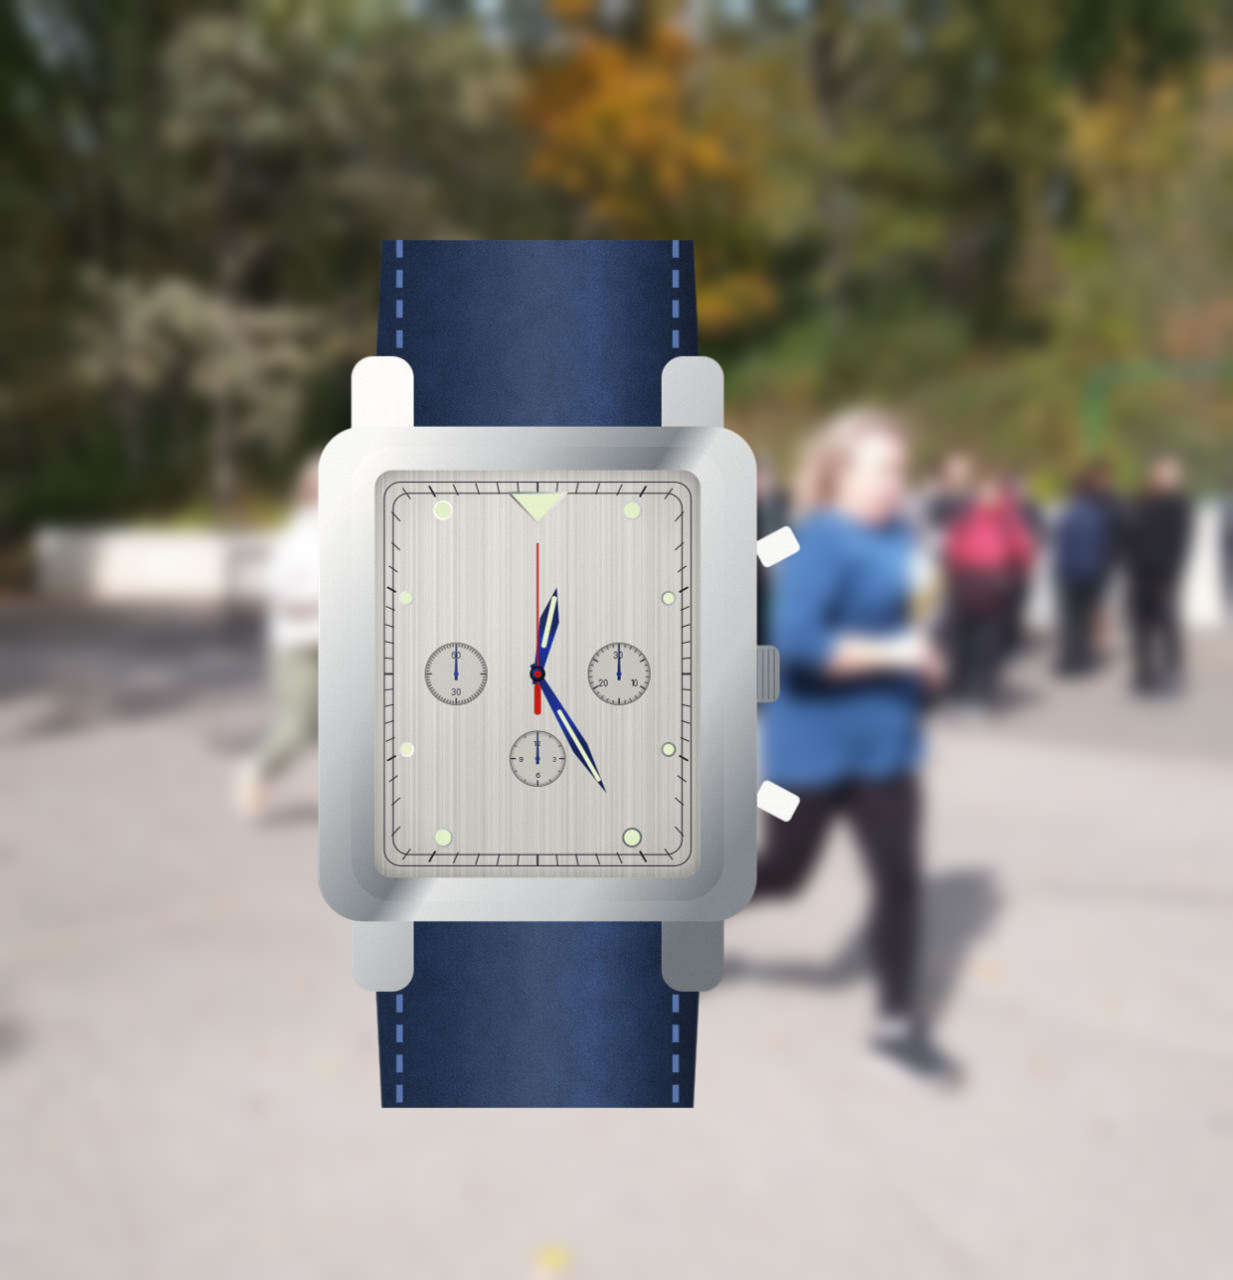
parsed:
12:25
